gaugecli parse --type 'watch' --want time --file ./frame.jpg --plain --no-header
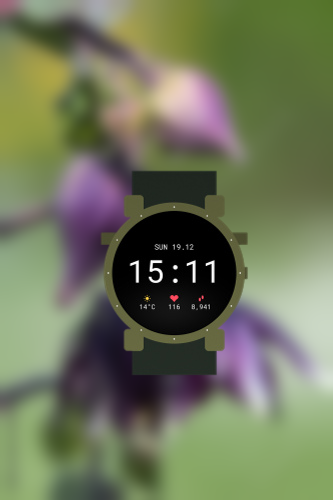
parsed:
15:11
